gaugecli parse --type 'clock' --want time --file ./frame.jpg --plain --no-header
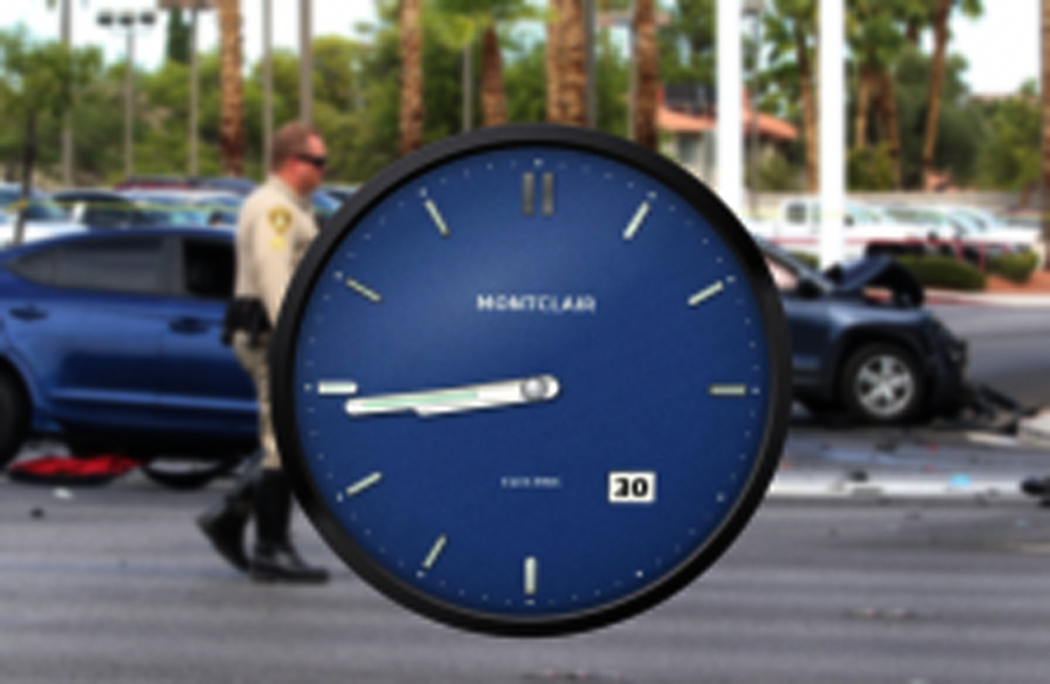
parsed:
8:44
